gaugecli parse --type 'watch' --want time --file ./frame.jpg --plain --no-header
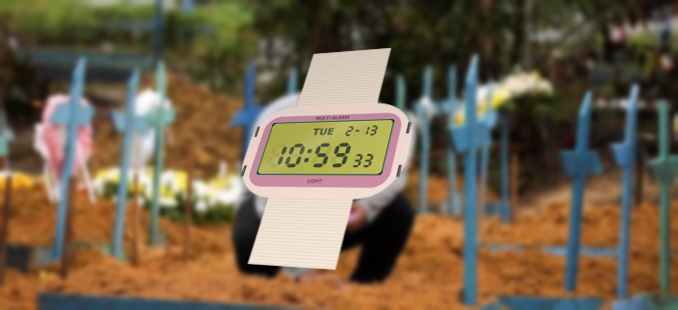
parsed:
10:59:33
